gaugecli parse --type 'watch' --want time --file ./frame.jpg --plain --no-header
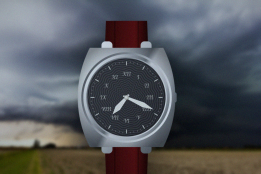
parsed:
7:19
